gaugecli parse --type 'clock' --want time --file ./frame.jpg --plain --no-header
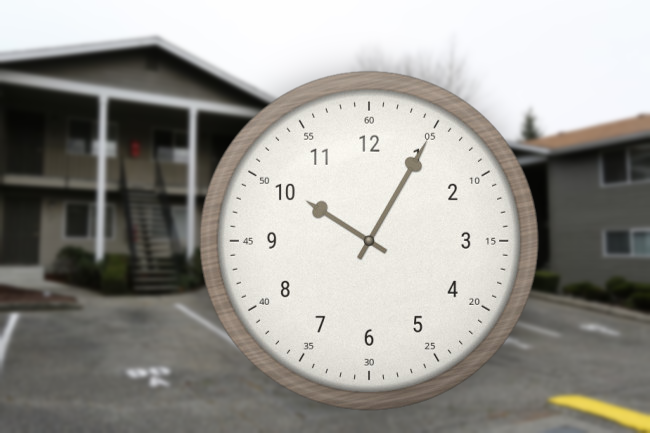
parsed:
10:05
